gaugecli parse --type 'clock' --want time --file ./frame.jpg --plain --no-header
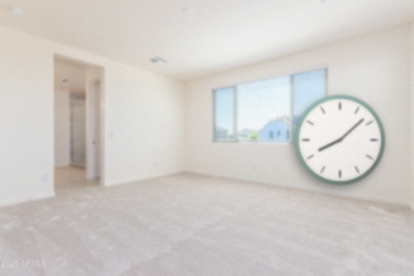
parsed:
8:08
